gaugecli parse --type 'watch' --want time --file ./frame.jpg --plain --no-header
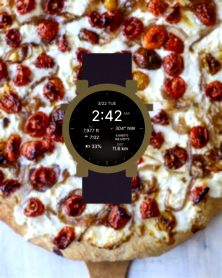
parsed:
2:42
